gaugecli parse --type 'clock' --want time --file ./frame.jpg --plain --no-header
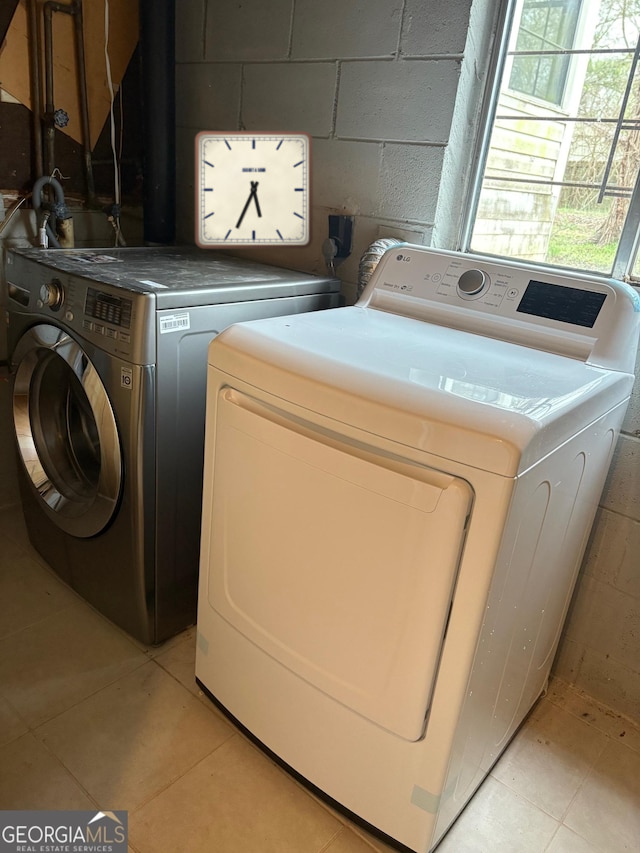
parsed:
5:34
